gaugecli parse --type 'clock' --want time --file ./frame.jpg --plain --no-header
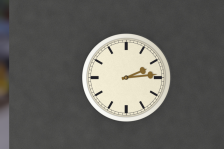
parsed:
2:14
